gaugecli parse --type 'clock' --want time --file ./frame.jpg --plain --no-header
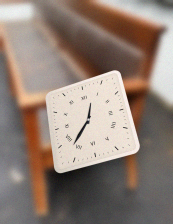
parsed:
12:37
